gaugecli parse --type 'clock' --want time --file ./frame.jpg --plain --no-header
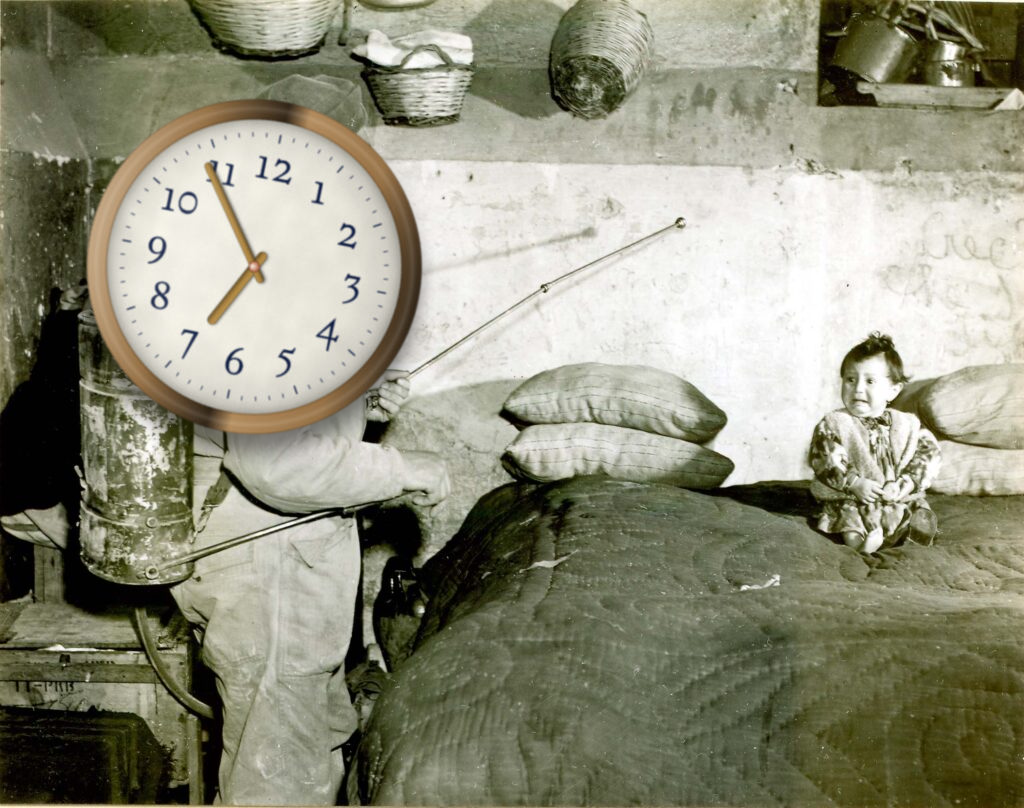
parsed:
6:54
